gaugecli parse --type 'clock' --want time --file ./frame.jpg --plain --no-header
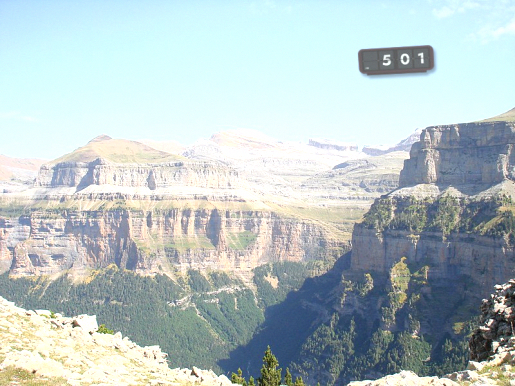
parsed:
5:01
